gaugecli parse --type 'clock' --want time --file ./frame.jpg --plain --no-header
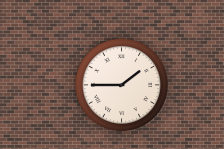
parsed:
1:45
